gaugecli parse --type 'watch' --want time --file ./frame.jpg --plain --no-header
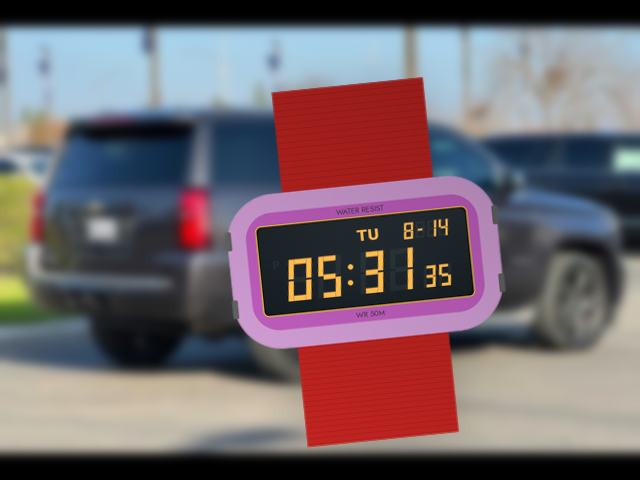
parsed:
5:31:35
